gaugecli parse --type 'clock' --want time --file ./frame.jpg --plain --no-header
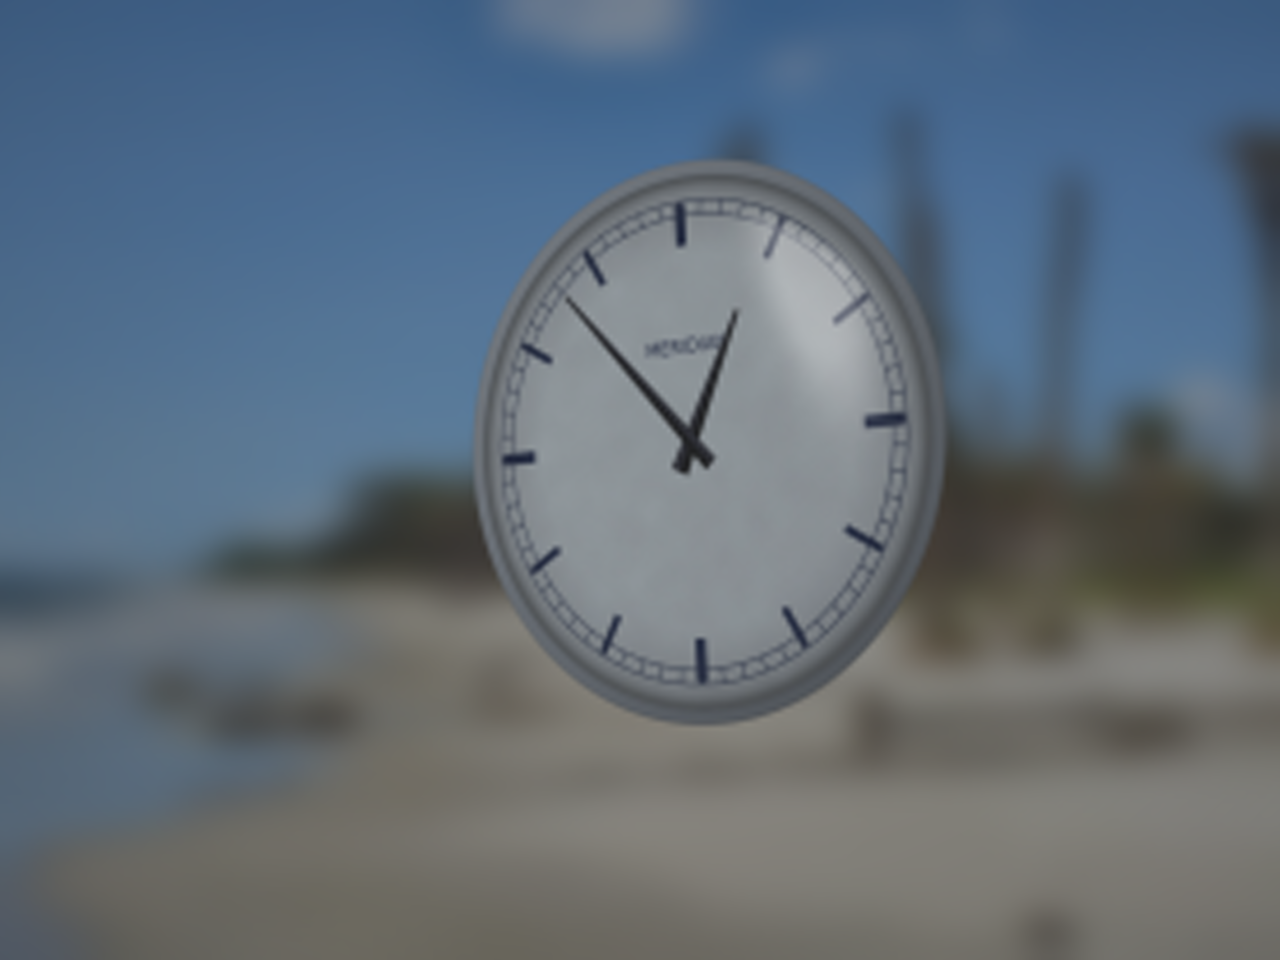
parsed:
12:53
